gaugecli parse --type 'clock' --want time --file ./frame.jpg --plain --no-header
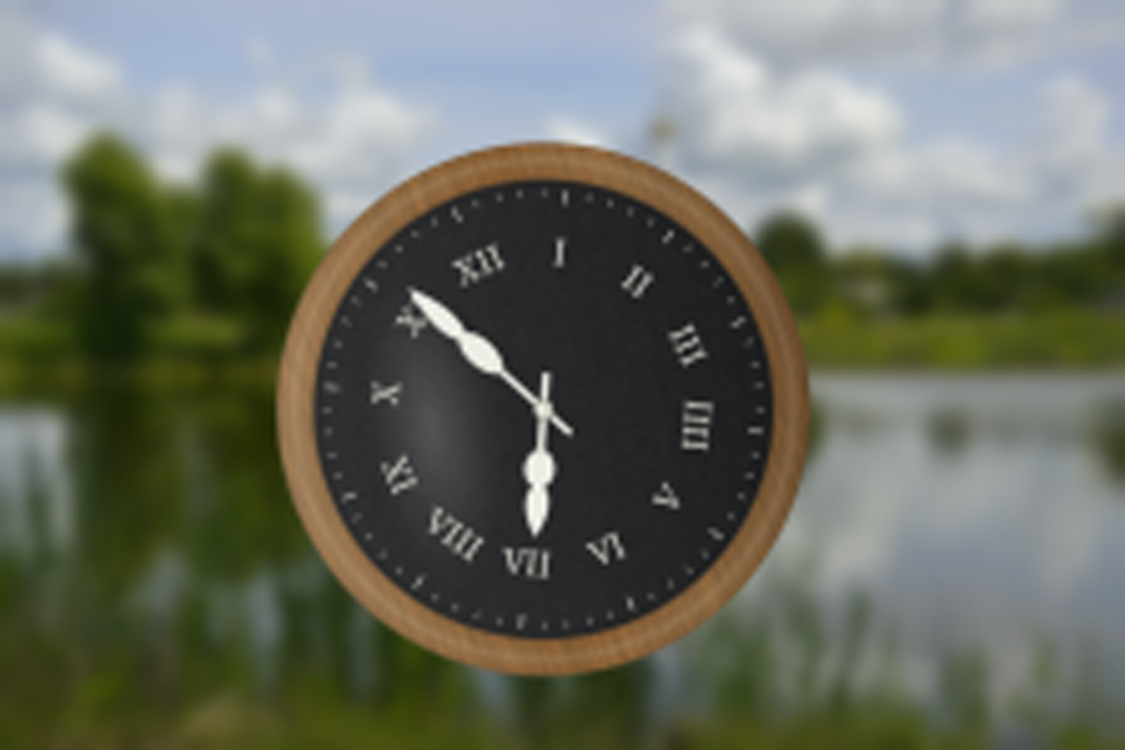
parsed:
6:56
